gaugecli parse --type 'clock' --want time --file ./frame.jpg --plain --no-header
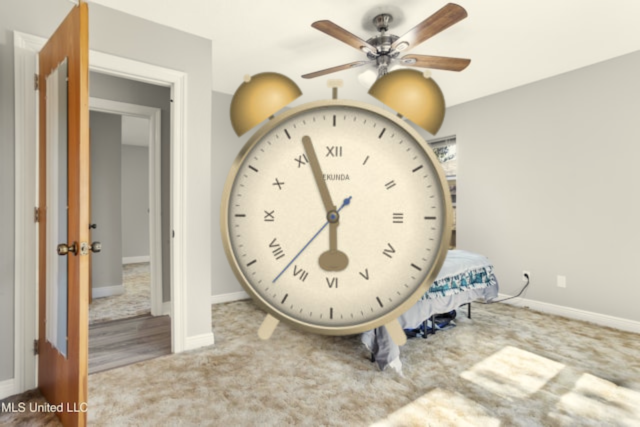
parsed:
5:56:37
